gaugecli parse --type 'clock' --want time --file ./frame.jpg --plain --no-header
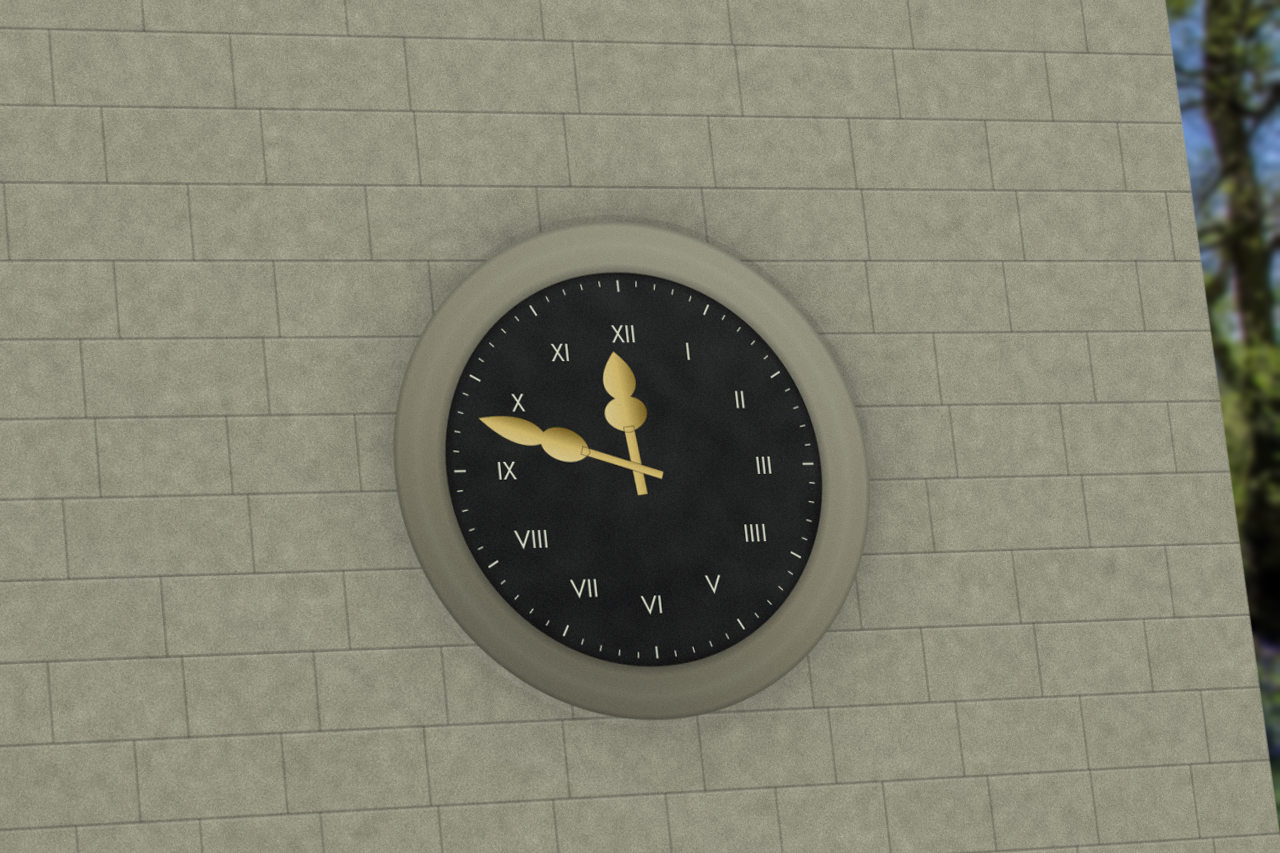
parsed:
11:48
